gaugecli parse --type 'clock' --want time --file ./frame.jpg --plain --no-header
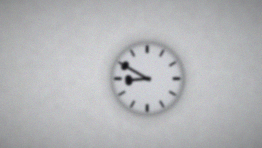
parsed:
8:50
